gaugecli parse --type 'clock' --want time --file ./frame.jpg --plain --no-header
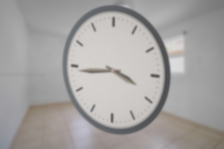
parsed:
3:44
